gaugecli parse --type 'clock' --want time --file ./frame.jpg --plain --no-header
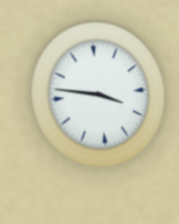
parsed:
3:47
